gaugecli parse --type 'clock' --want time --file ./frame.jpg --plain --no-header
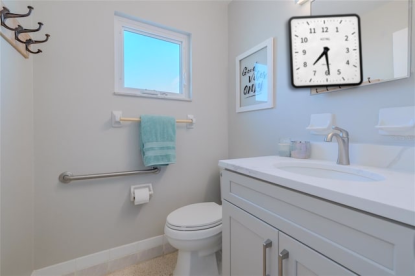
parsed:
7:29
